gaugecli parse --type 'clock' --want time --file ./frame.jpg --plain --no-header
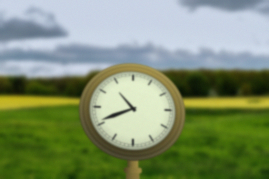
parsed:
10:41
